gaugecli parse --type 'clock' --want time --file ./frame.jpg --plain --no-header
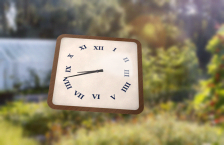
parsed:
8:42
